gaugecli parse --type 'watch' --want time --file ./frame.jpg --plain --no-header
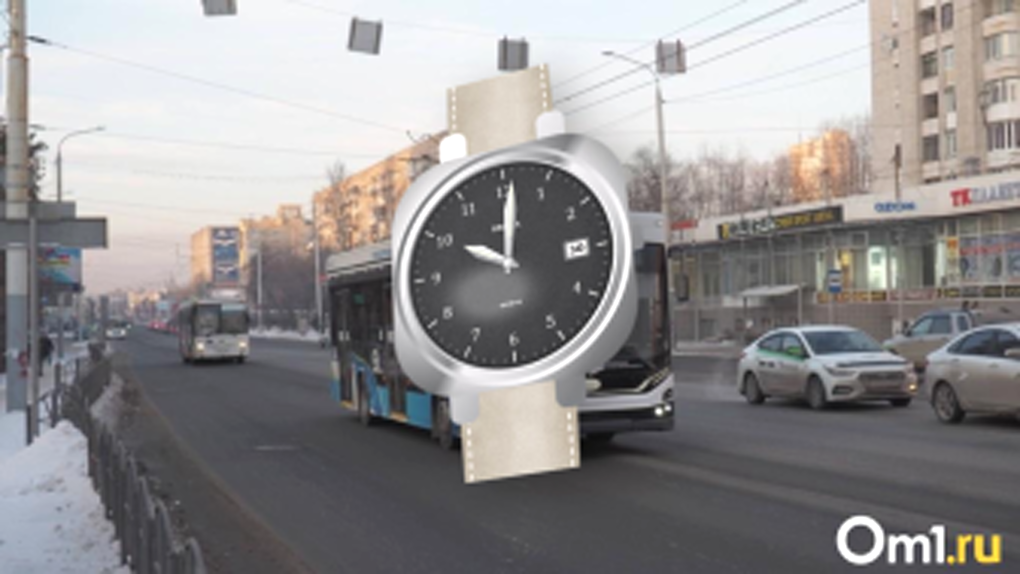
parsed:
10:01
